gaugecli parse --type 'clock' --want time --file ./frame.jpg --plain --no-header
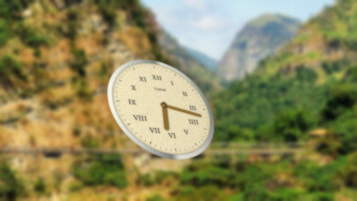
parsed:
6:17
